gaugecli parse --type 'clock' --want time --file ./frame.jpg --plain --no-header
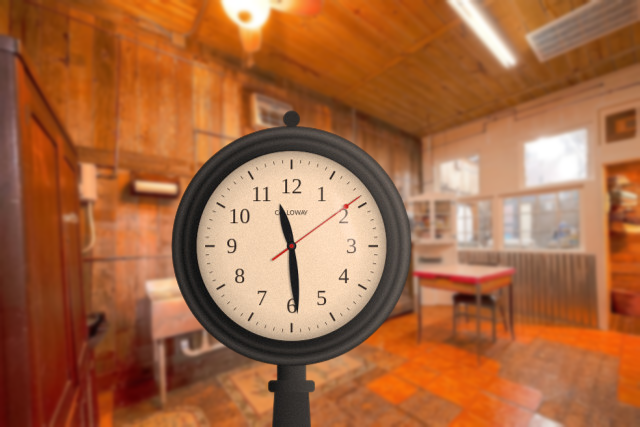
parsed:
11:29:09
